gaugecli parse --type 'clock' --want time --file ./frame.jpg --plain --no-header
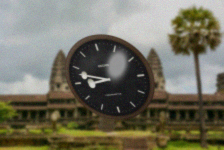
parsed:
8:48
